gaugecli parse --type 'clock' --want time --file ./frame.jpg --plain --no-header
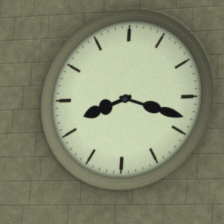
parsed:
8:18
